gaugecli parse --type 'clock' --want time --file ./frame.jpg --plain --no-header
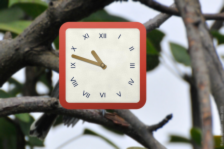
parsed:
10:48
